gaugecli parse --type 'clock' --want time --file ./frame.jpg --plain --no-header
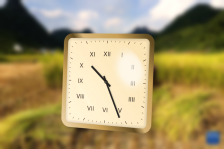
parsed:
10:26
